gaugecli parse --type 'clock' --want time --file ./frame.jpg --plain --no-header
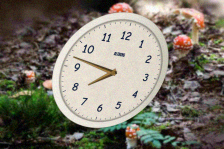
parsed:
7:47
